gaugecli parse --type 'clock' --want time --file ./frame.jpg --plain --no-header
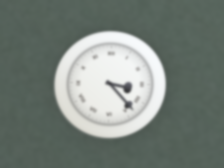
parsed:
3:23
